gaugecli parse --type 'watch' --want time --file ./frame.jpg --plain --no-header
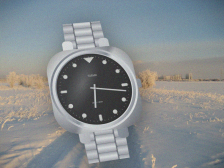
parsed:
6:17
